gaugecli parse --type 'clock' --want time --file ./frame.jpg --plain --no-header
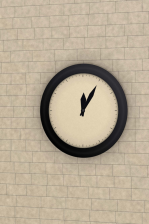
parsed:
12:05
